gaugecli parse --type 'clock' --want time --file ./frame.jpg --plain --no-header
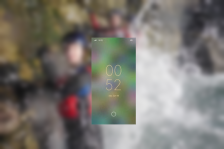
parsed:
0:52
